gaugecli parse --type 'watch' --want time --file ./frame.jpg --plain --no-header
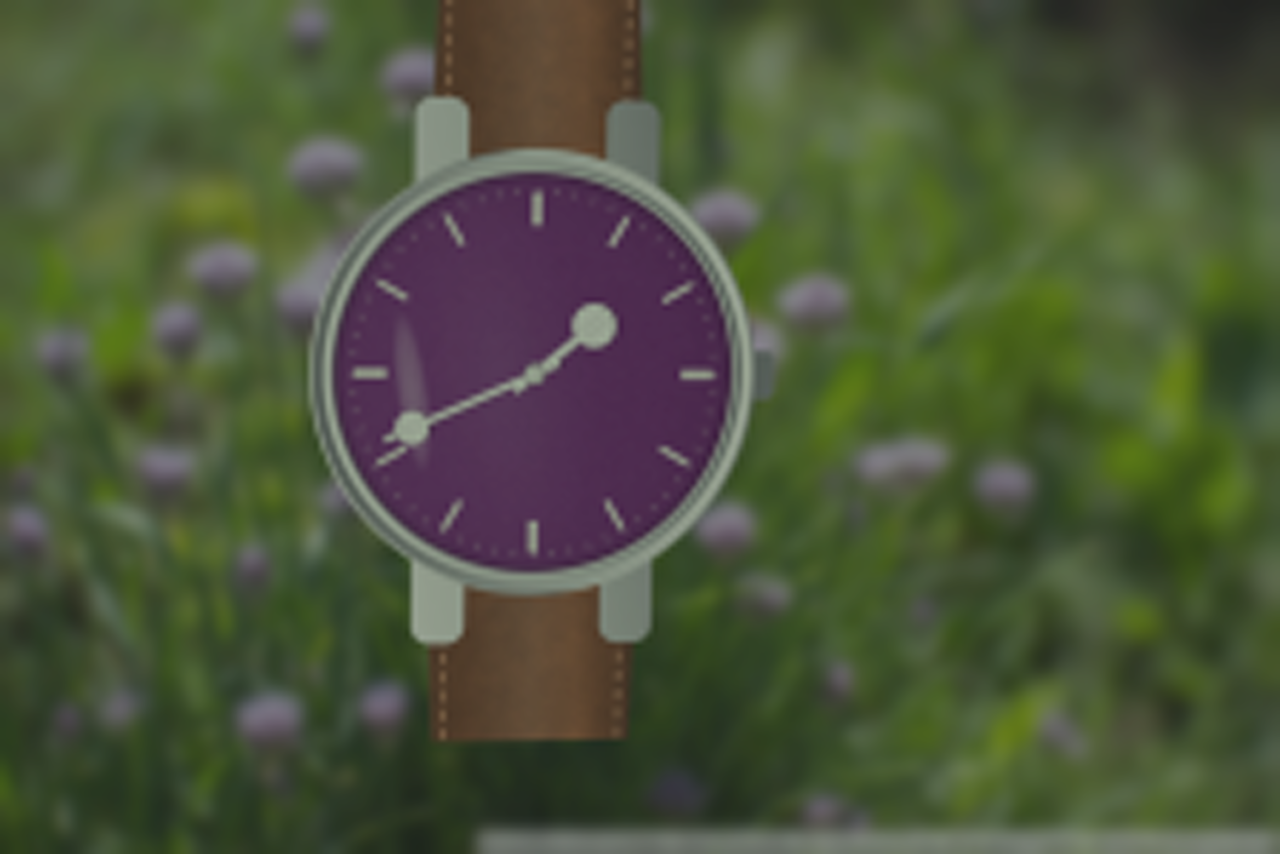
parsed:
1:41
